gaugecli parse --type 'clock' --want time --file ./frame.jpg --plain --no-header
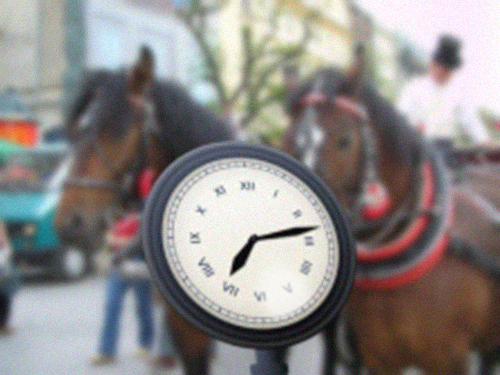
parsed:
7:13
